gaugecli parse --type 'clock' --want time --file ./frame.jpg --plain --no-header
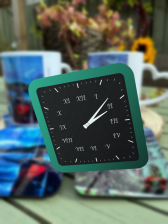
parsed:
2:08
